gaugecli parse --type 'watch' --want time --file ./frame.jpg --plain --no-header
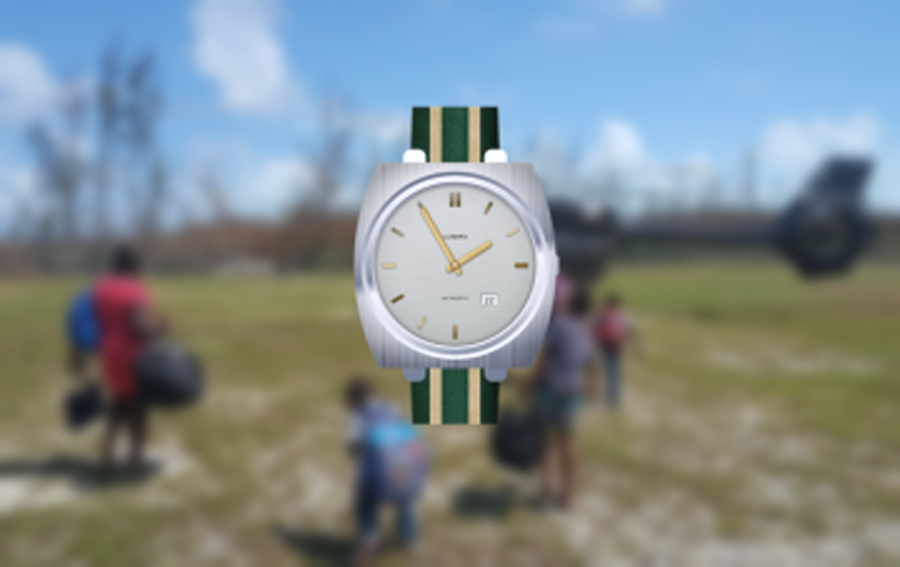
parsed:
1:55
